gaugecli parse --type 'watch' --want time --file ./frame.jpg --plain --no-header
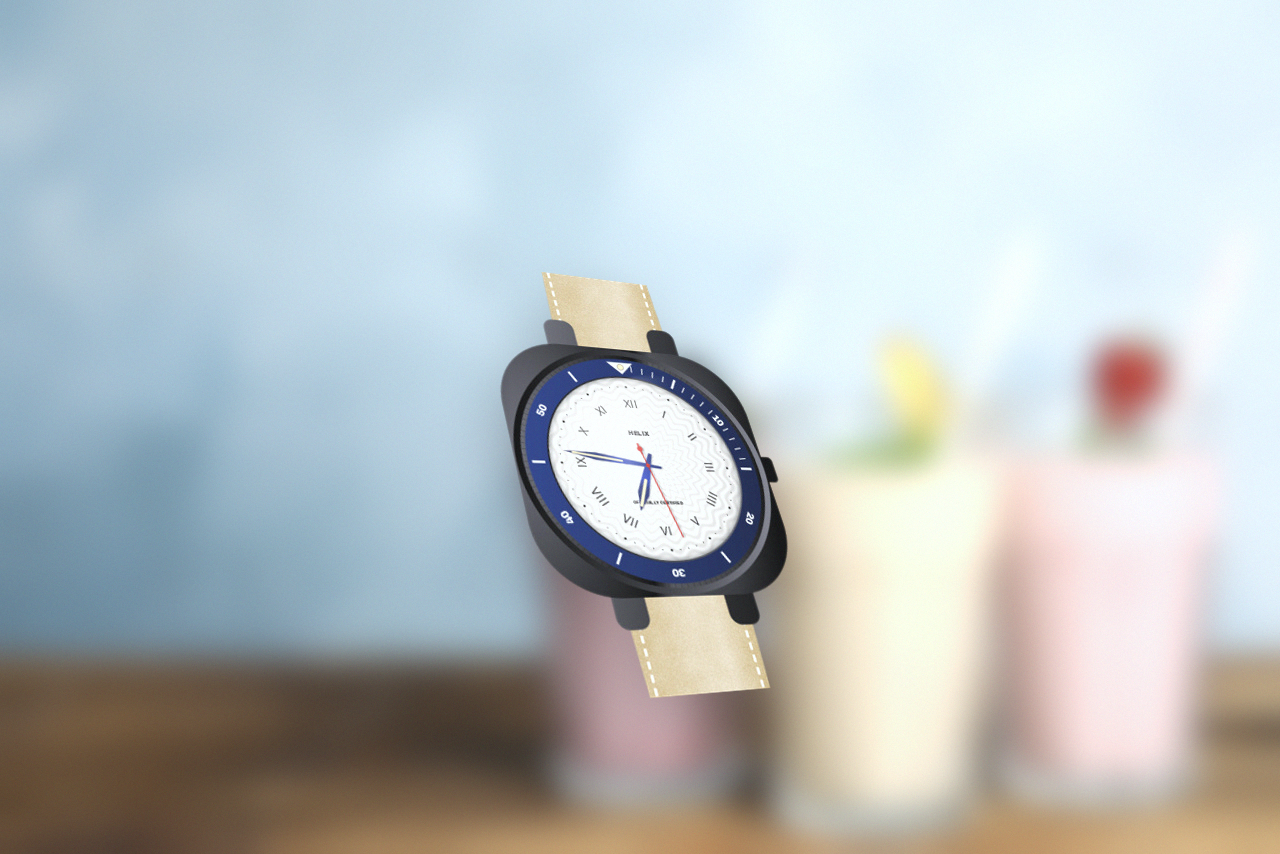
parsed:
6:46:28
